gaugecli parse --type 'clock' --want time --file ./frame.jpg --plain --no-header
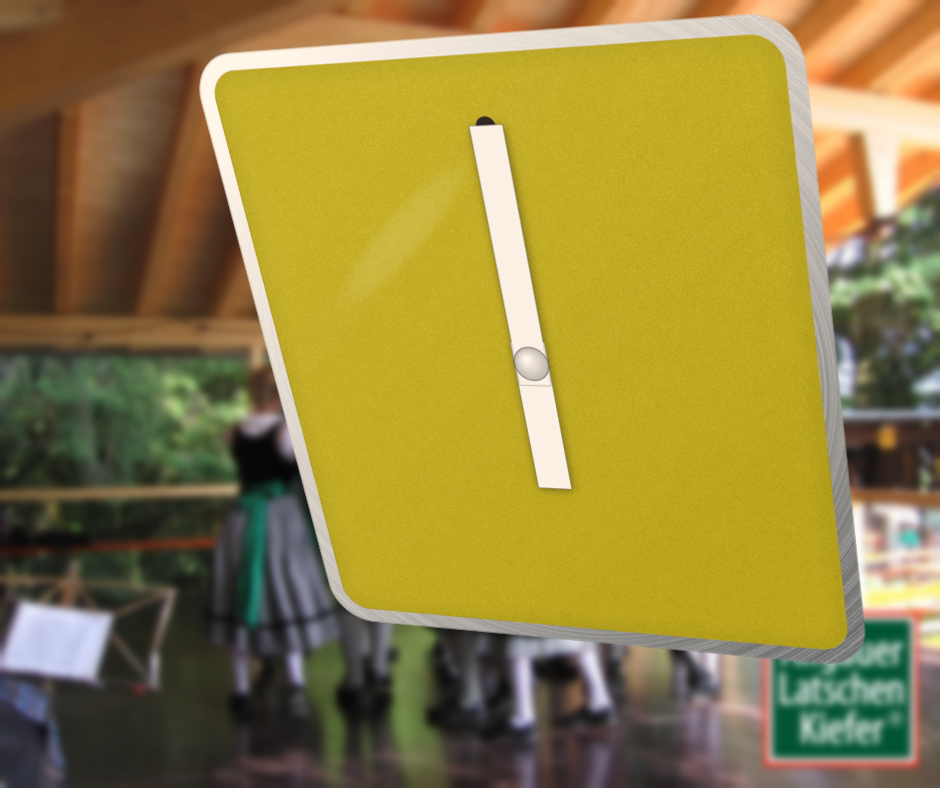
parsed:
6:00
